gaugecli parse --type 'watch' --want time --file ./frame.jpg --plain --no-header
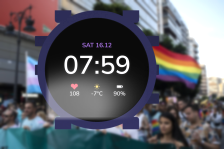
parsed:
7:59
